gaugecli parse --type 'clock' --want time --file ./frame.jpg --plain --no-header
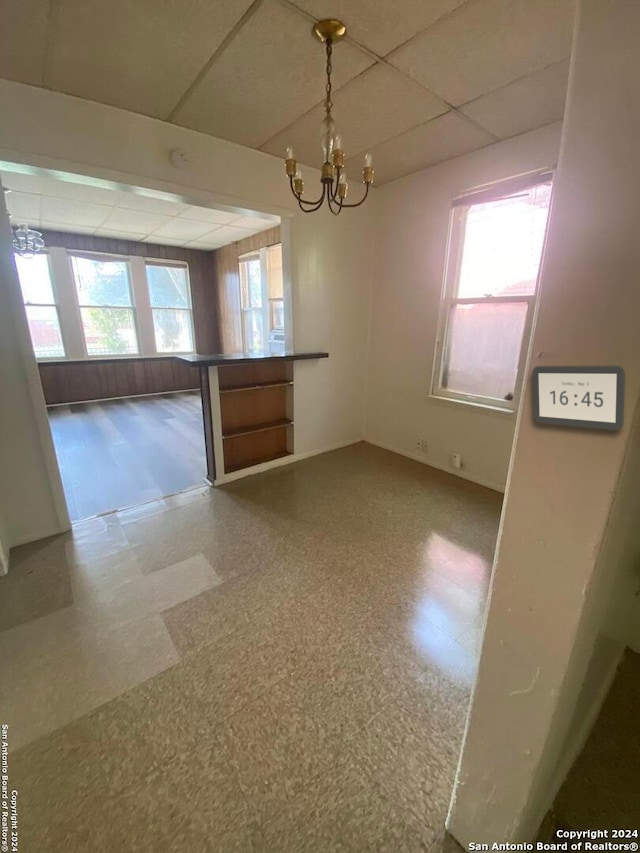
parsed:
16:45
